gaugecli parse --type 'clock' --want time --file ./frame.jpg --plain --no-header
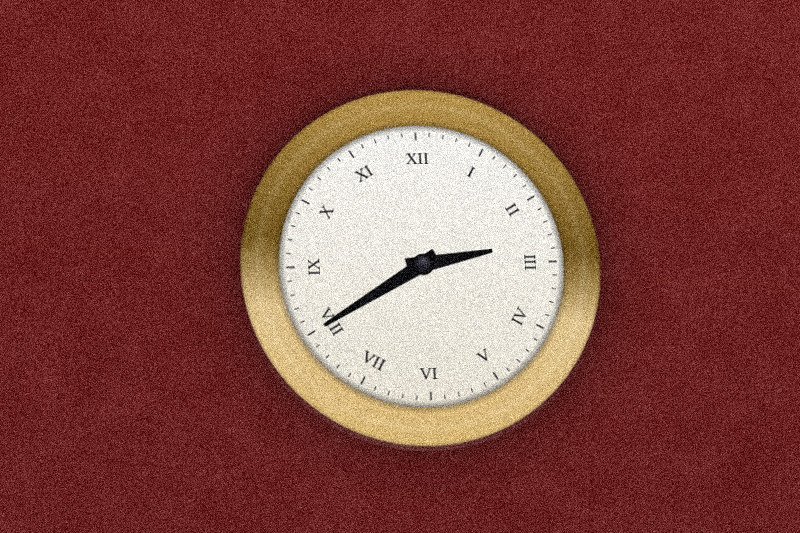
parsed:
2:40
